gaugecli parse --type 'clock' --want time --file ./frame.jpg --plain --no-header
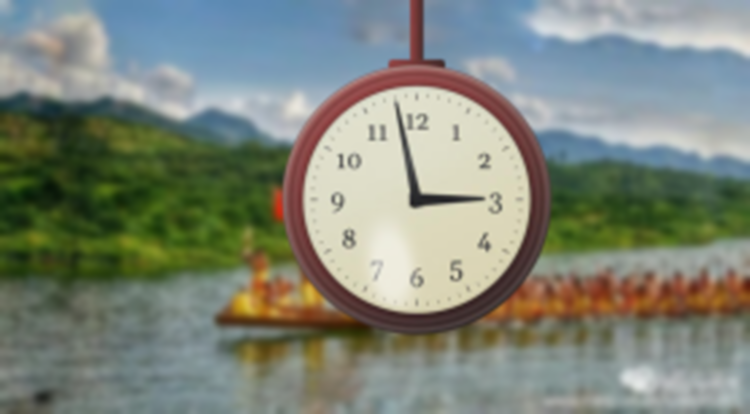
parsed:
2:58
